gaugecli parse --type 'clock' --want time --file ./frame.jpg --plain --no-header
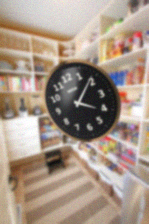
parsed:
4:09
